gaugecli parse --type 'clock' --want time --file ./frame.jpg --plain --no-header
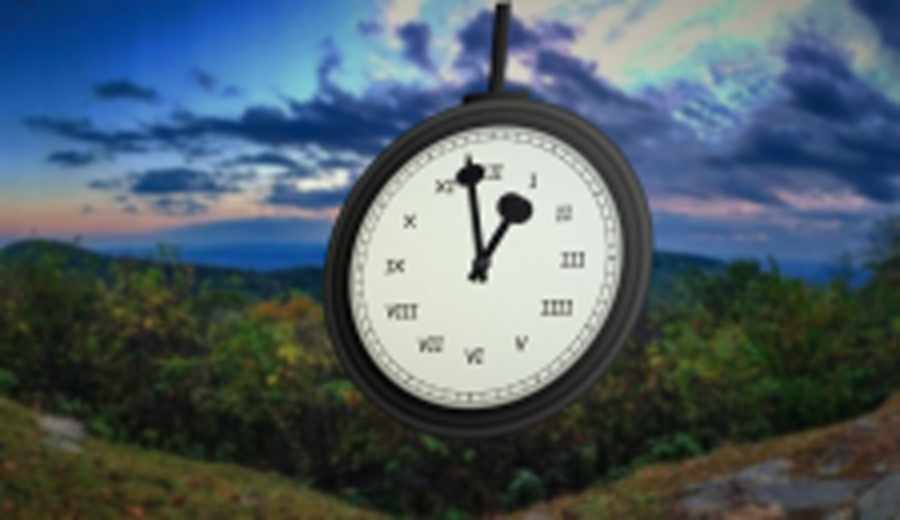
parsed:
12:58
